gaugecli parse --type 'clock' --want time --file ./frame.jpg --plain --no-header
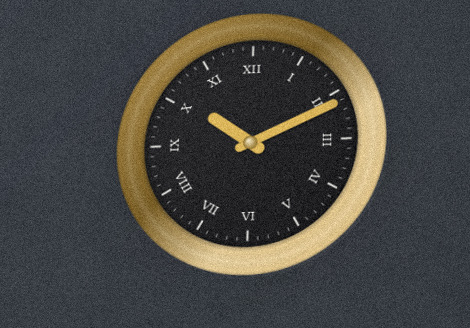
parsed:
10:11
